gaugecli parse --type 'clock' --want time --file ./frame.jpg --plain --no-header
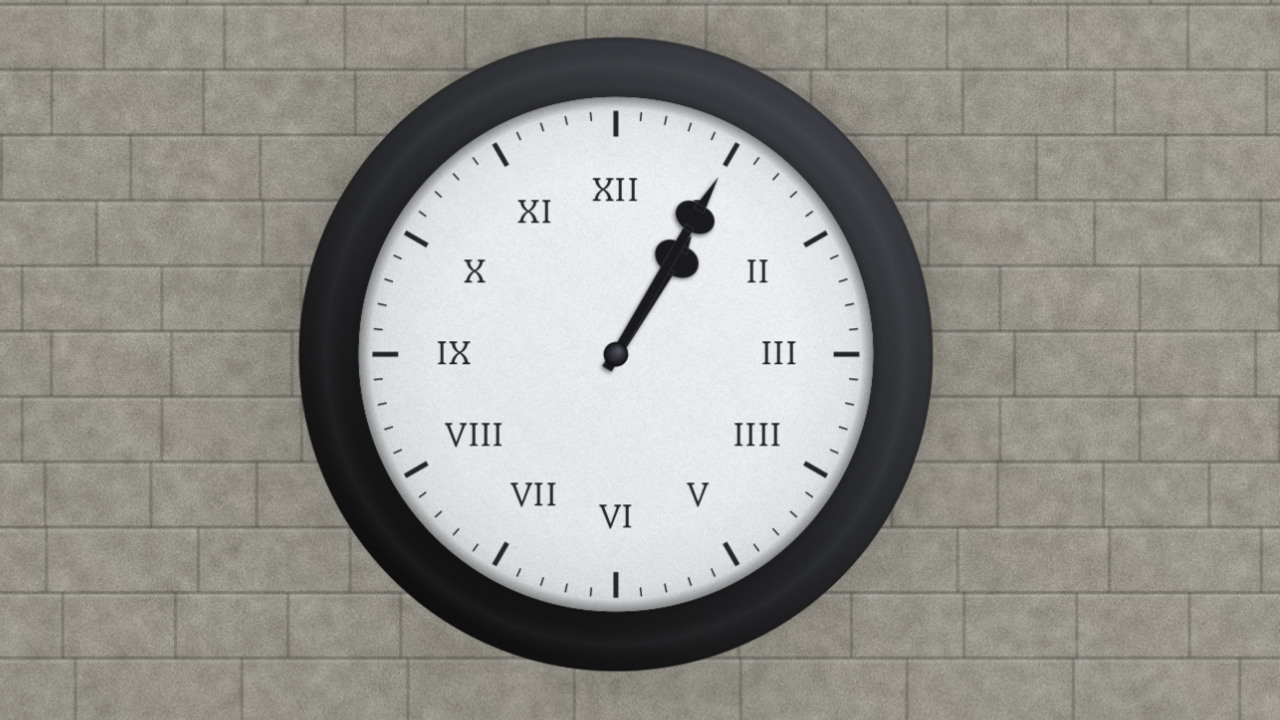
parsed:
1:05
